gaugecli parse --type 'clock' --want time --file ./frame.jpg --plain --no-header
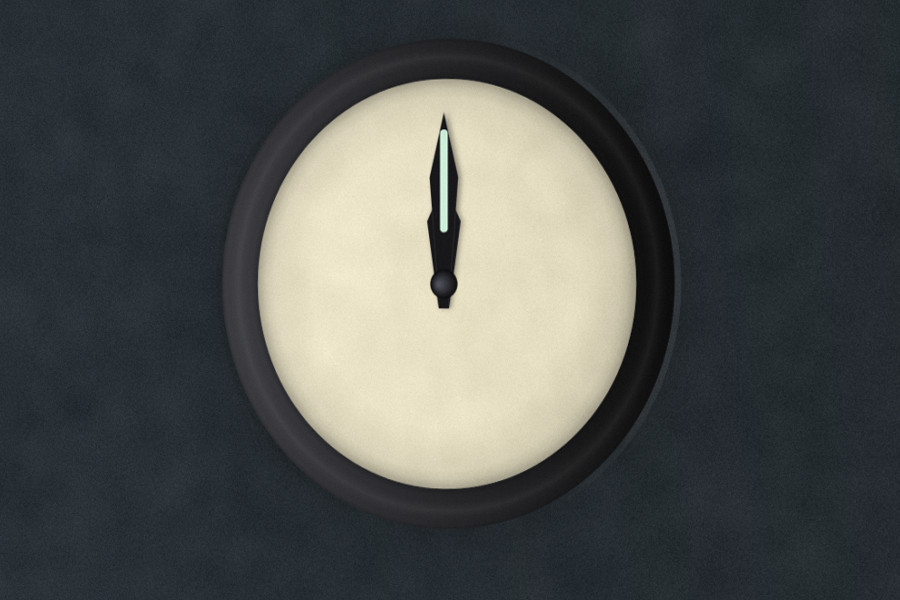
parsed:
12:00
